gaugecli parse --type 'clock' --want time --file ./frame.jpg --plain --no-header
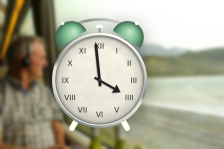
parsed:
3:59
